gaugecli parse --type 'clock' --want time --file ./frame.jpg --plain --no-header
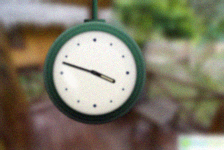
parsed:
3:48
